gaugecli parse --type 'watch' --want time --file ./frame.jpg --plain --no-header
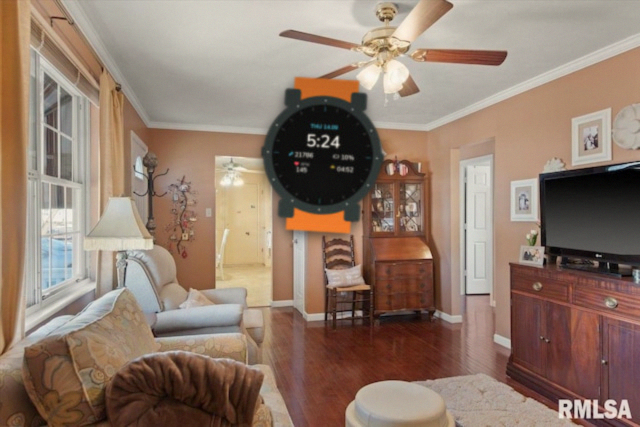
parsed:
5:24
